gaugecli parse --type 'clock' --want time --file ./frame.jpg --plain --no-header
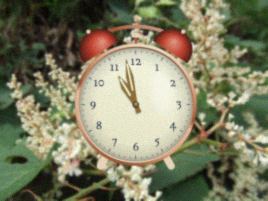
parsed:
10:58
